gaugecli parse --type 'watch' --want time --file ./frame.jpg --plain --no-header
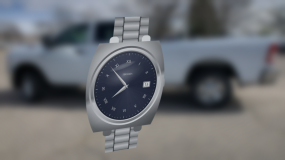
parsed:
7:53
